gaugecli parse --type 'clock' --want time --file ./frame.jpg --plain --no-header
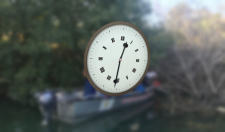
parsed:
12:31
